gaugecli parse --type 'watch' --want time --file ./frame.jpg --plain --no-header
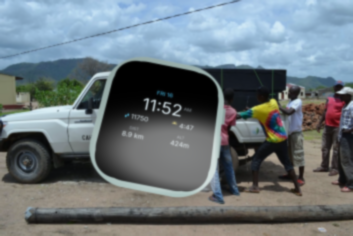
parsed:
11:52
